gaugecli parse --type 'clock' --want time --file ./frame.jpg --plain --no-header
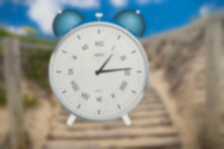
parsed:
1:14
